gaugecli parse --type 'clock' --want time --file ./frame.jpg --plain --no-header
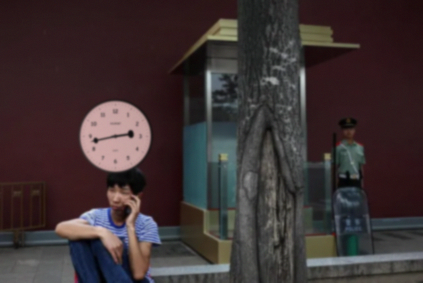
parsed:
2:43
